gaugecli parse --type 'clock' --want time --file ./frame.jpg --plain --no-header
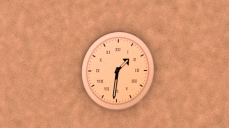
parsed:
1:31
